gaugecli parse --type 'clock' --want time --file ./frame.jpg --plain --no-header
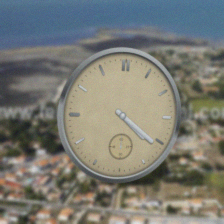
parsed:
4:21
